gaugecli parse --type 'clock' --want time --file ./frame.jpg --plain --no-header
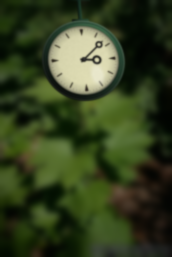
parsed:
3:08
